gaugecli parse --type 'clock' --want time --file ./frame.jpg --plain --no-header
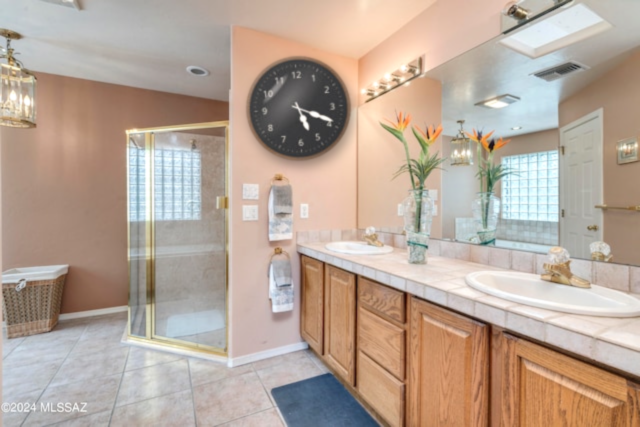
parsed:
5:19
